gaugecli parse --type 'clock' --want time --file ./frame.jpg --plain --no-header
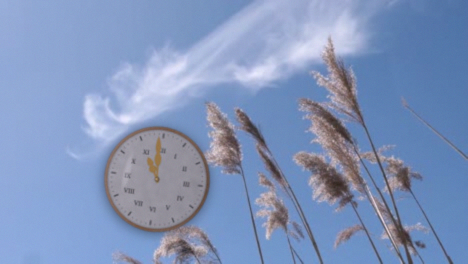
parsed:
10:59
